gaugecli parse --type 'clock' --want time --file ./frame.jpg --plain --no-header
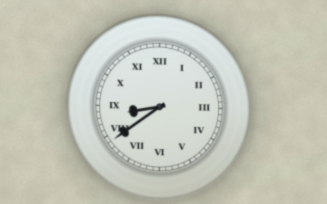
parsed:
8:39
